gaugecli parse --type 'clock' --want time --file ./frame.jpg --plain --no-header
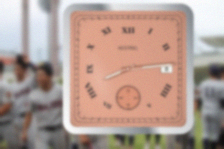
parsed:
8:14
